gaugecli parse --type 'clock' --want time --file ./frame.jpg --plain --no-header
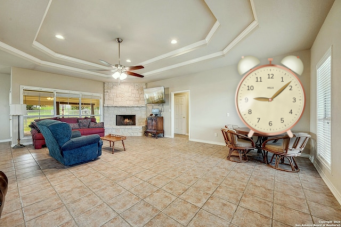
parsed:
9:08
